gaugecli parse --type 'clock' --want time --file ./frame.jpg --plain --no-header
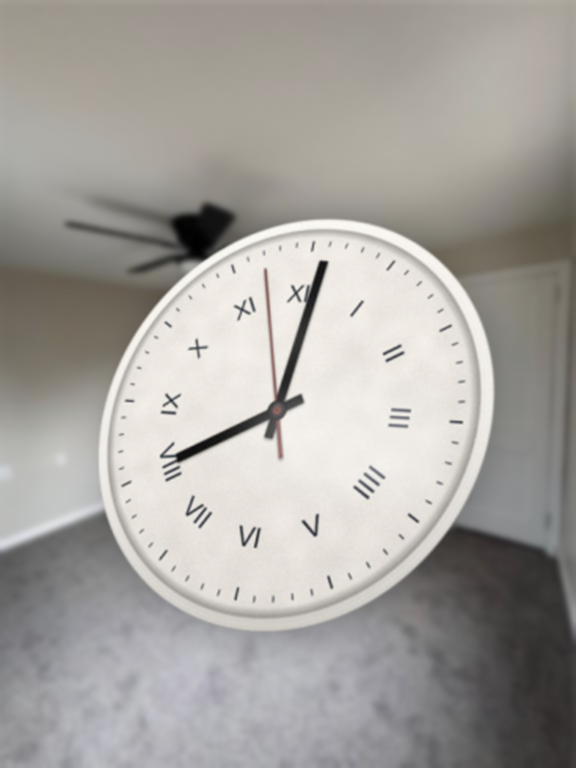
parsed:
8:00:57
